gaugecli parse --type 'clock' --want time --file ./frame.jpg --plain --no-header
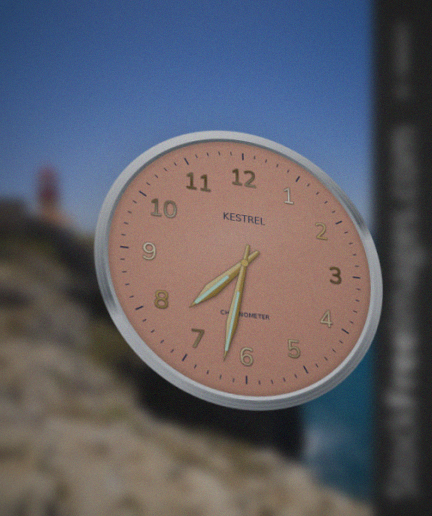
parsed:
7:32
